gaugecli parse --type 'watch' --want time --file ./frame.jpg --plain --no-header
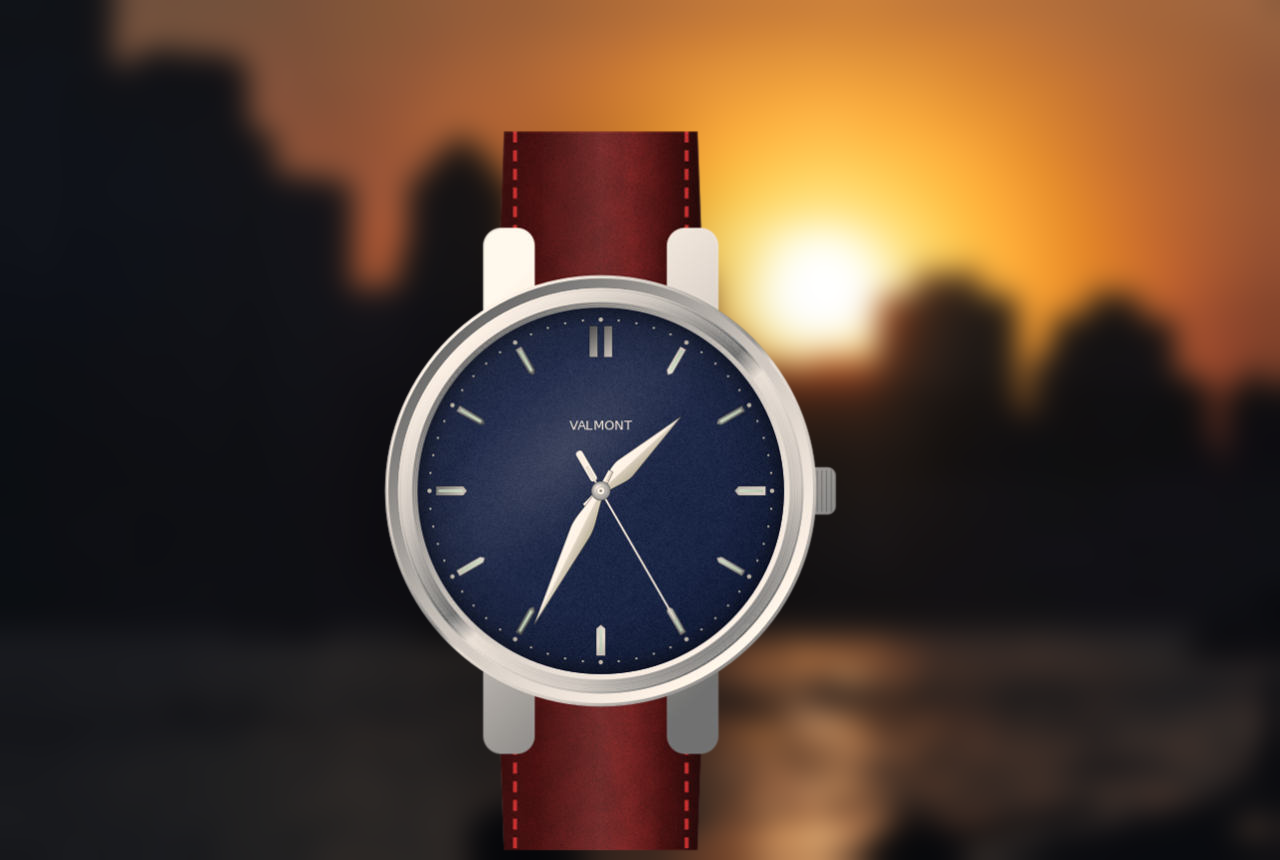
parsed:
1:34:25
